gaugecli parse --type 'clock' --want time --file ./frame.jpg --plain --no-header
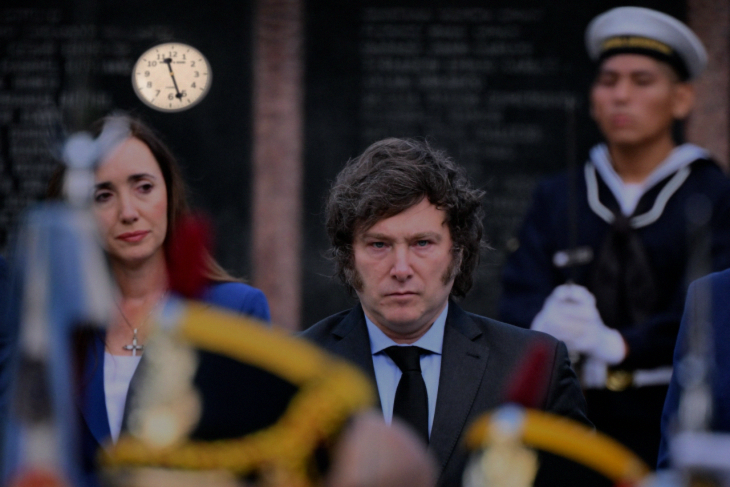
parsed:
11:27
